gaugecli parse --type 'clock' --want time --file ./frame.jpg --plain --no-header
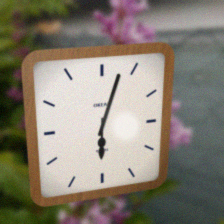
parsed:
6:03
